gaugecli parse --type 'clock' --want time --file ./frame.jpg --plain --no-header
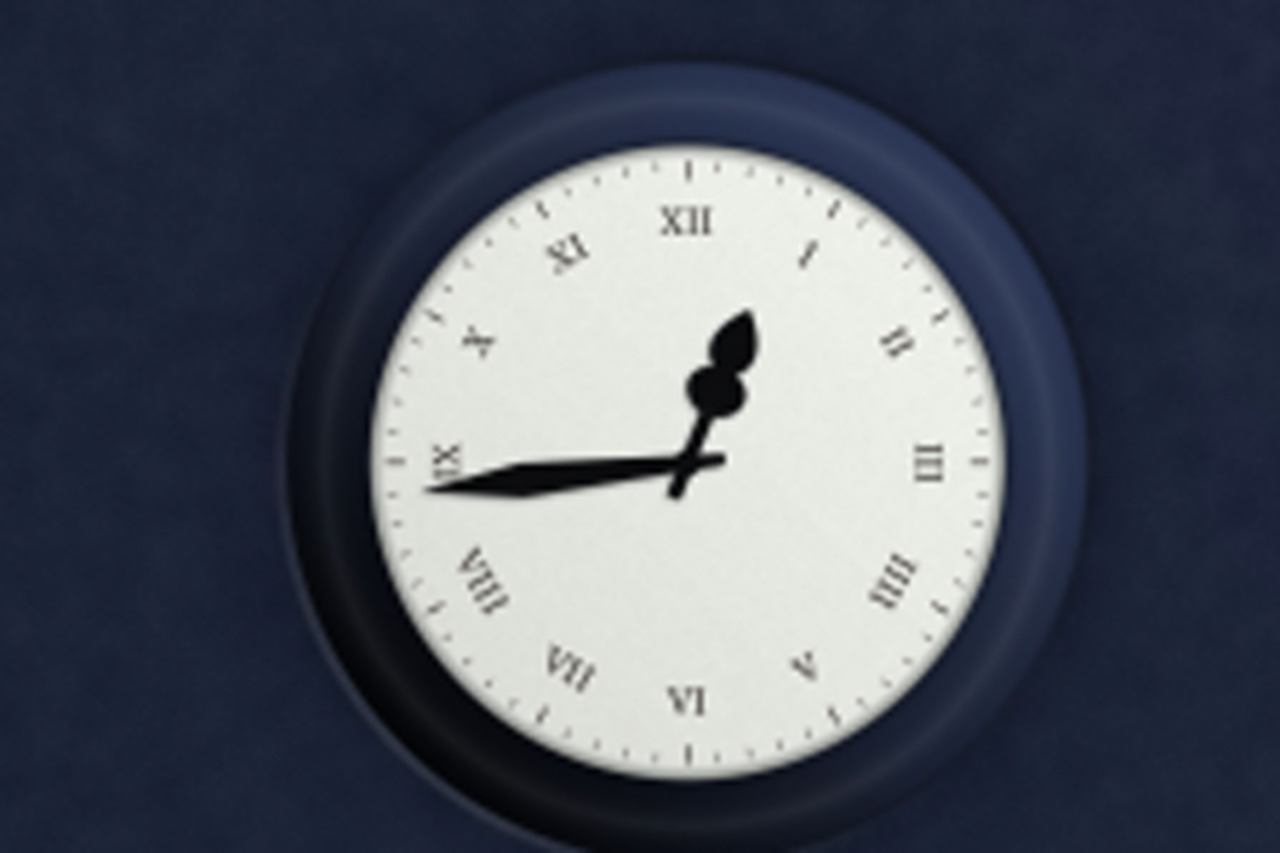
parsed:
12:44
